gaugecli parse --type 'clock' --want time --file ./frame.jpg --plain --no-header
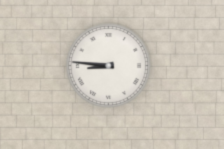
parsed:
8:46
